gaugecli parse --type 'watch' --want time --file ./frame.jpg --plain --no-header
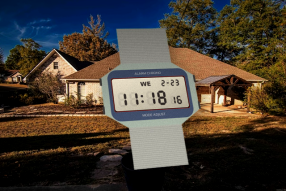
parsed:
11:18:16
